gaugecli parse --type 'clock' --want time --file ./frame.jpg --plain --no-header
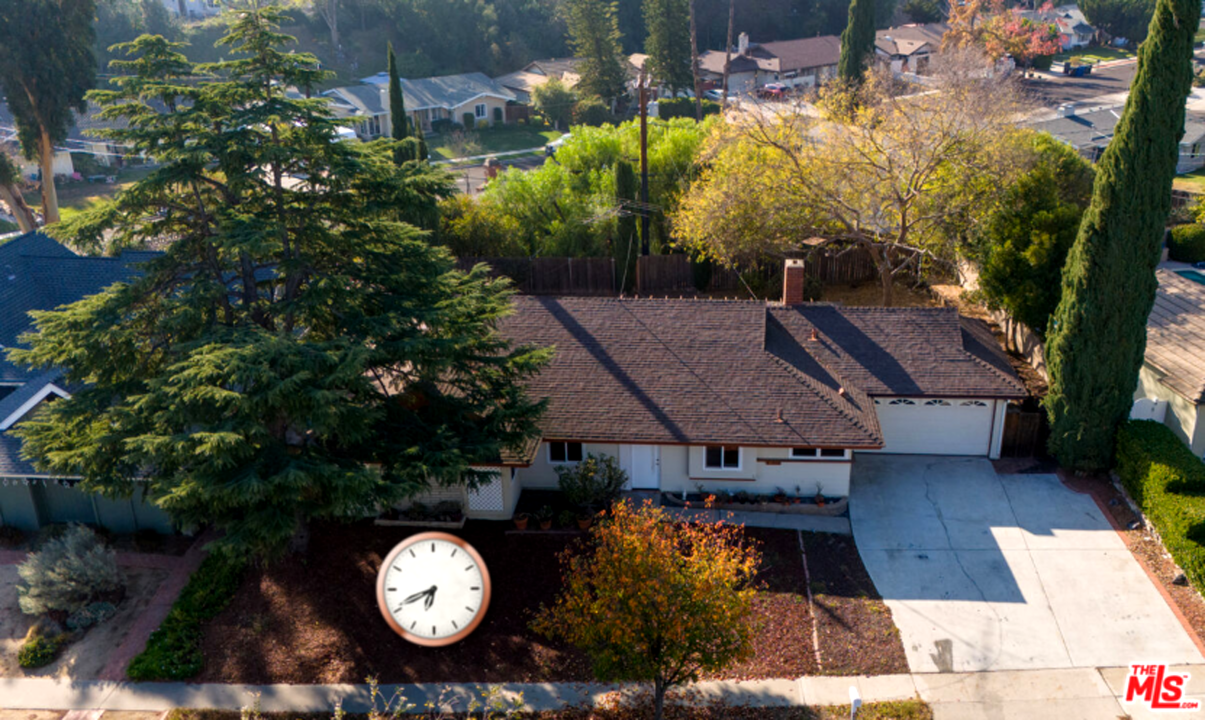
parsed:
6:41
